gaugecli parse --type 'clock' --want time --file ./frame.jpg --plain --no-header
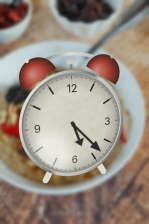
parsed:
5:23
